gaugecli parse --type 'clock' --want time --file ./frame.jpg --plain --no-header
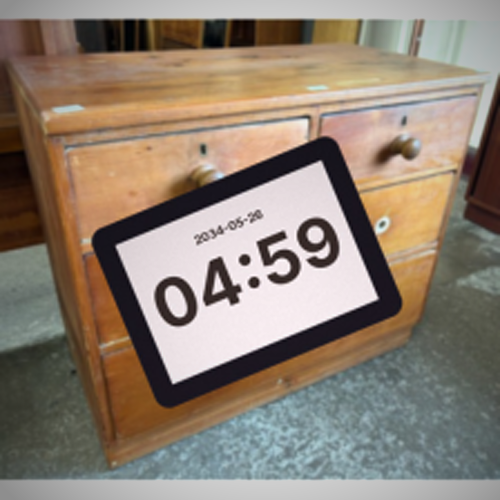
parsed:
4:59
